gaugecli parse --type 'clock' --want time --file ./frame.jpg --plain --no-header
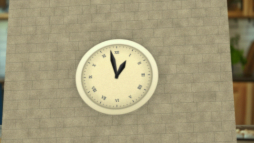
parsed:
12:58
